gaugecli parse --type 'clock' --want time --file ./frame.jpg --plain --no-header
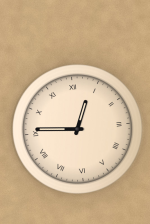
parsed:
12:46
